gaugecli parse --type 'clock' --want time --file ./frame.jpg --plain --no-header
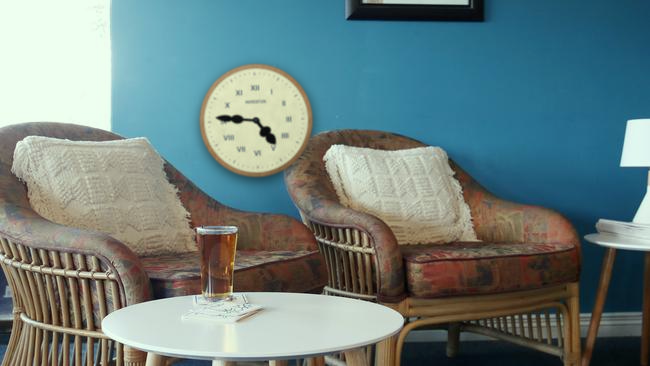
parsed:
4:46
